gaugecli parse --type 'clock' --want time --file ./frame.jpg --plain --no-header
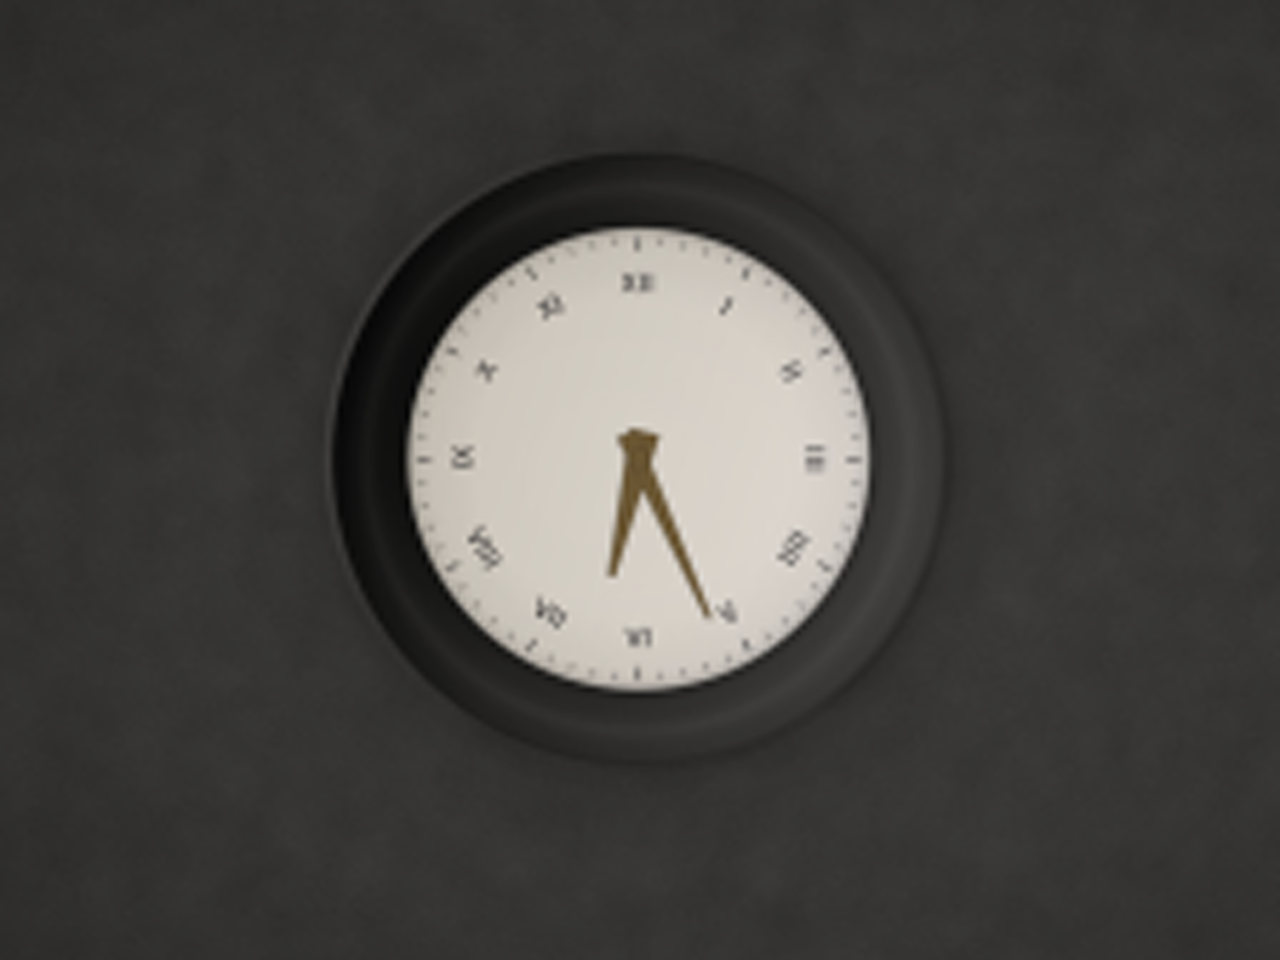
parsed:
6:26
